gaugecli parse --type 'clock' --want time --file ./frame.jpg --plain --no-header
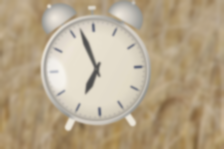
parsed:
6:57
